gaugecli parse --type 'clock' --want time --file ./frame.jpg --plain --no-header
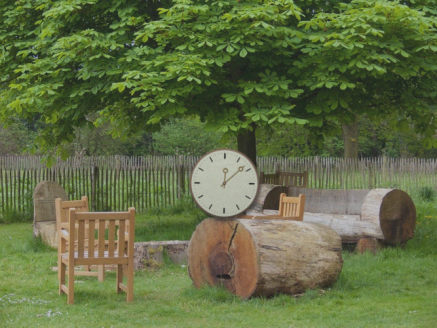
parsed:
12:08
